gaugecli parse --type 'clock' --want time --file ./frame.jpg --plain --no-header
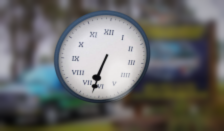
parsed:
6:32
